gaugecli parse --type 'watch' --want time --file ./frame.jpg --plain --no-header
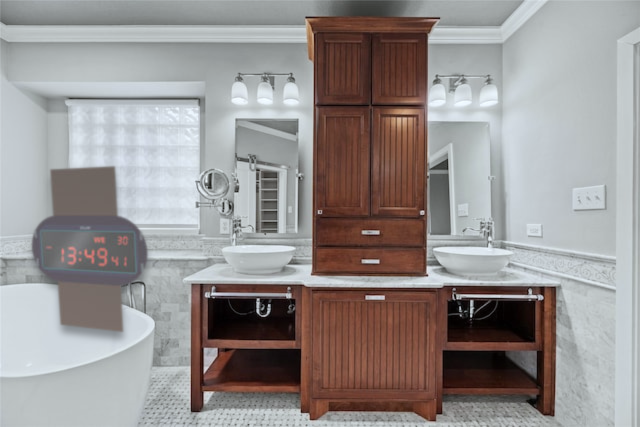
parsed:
13:49:41
